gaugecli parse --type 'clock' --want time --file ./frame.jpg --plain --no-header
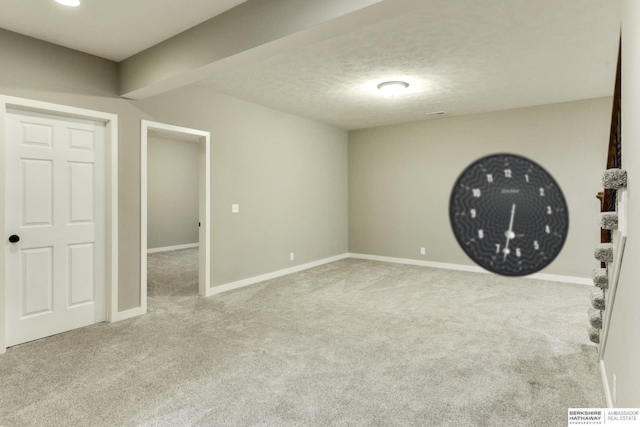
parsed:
6:33
